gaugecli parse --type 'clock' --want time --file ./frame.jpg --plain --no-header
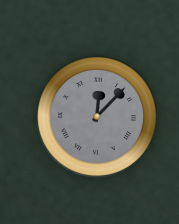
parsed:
12:07
